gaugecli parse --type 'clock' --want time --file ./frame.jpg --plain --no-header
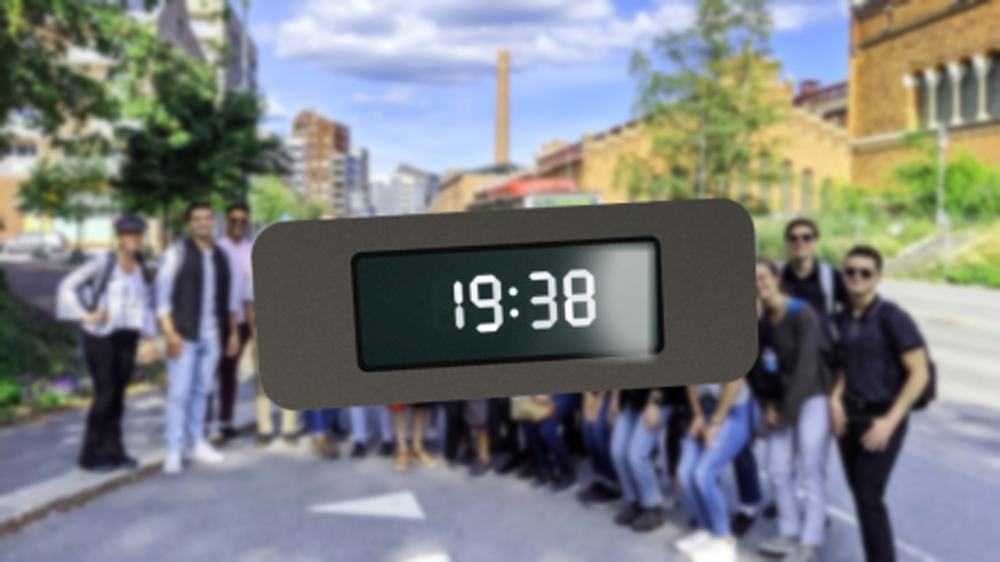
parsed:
19:38
